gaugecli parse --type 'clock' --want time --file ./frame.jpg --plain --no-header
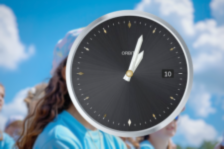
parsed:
1:03
